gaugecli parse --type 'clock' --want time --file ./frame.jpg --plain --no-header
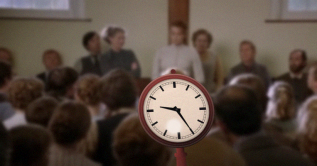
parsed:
9:25
